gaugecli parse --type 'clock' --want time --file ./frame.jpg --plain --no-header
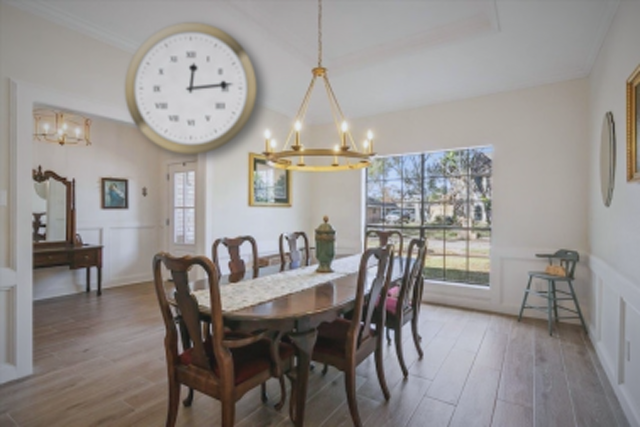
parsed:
12:14
